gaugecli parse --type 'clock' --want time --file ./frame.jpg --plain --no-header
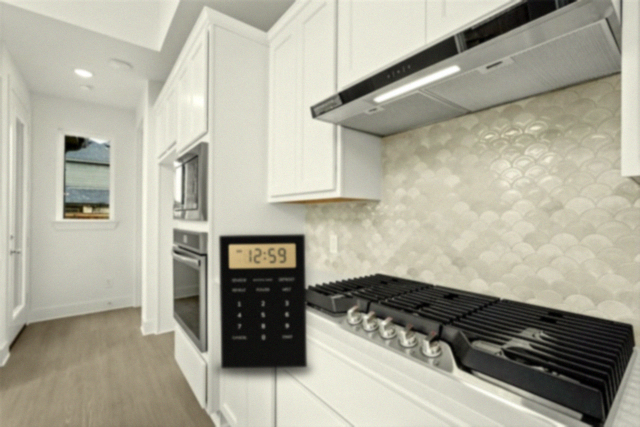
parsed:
12:59
